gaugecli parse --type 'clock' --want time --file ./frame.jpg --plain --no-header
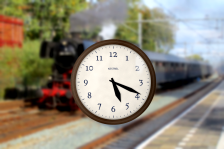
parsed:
5:19
